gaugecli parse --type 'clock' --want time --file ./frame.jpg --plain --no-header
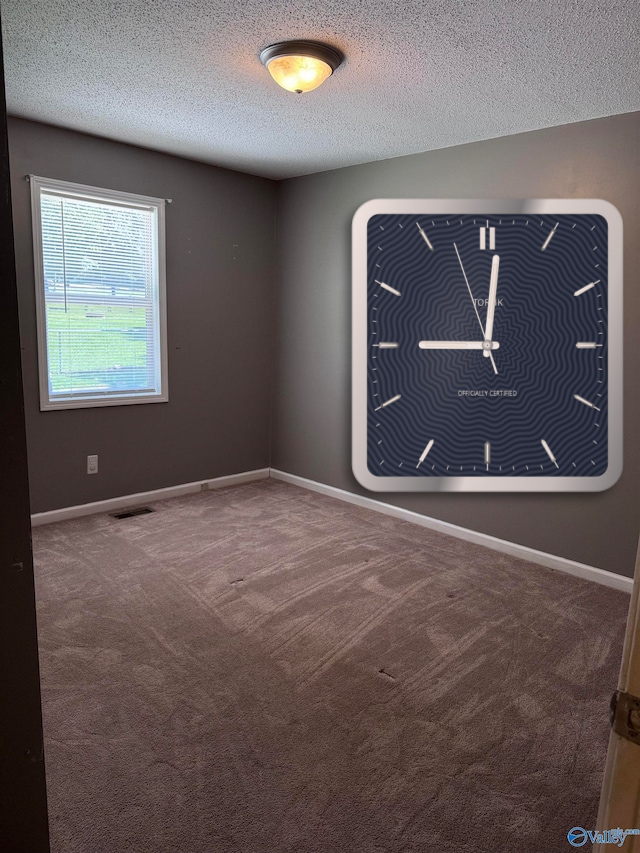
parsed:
9:00:57
